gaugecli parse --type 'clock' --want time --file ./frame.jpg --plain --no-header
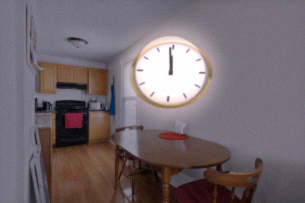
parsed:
11:59
